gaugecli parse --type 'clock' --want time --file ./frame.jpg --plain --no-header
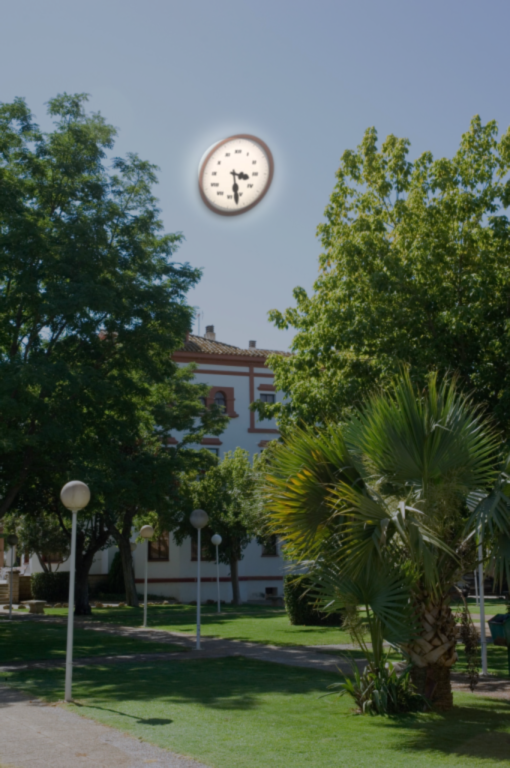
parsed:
3:27
